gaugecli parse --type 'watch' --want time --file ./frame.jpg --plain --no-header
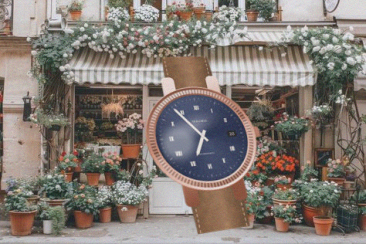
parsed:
6:54
